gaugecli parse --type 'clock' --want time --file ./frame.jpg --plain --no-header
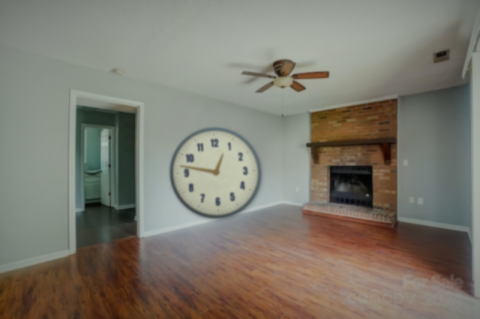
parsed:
12:47
